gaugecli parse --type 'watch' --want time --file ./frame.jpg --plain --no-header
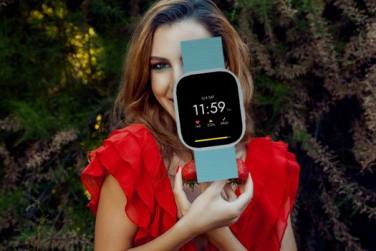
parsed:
11:59
